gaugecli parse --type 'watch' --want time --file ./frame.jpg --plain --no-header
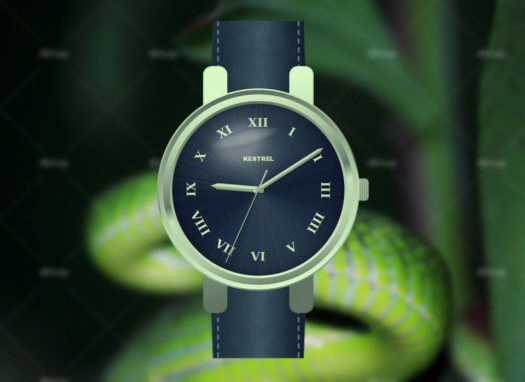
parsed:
9:09:34
